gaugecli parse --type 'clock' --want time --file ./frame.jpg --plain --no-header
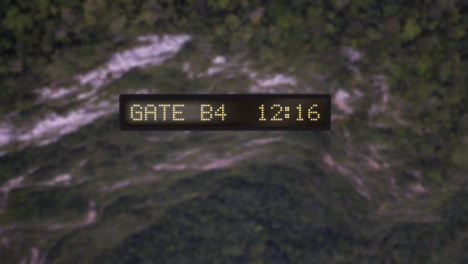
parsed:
12:16
